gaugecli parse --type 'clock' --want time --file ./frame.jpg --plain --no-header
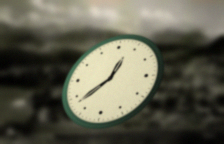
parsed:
12:38
